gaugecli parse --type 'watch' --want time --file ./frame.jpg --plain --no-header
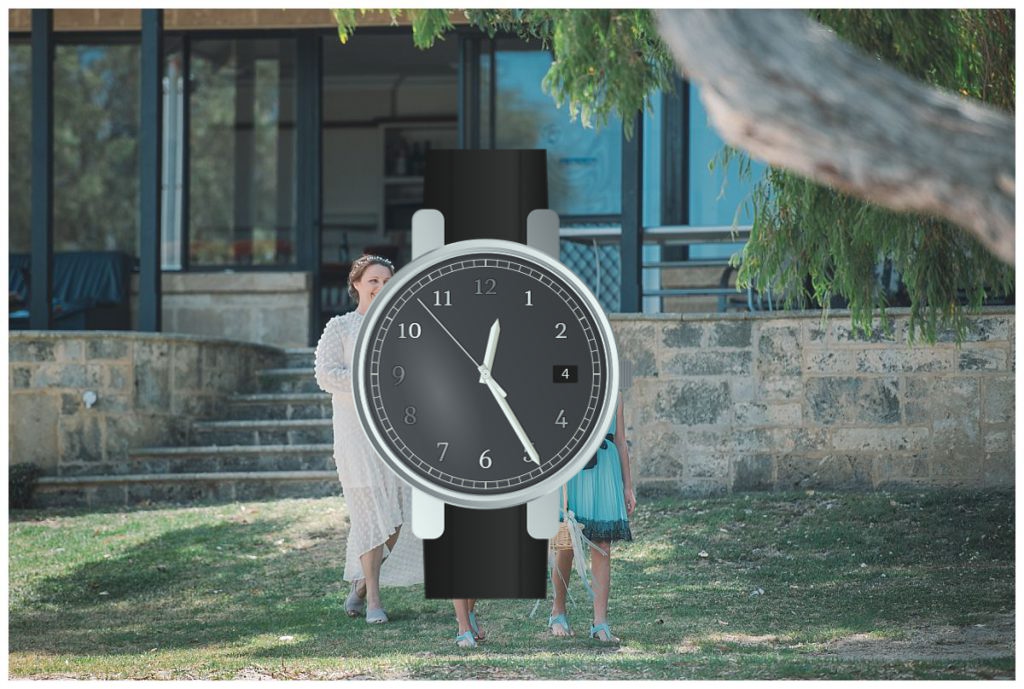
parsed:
12:24:53
